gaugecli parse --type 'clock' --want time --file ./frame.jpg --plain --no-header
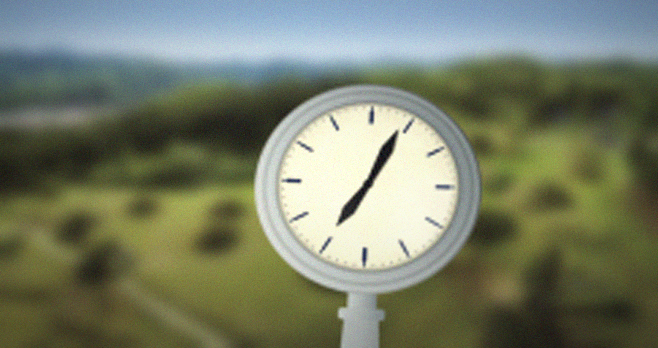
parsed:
7:04
